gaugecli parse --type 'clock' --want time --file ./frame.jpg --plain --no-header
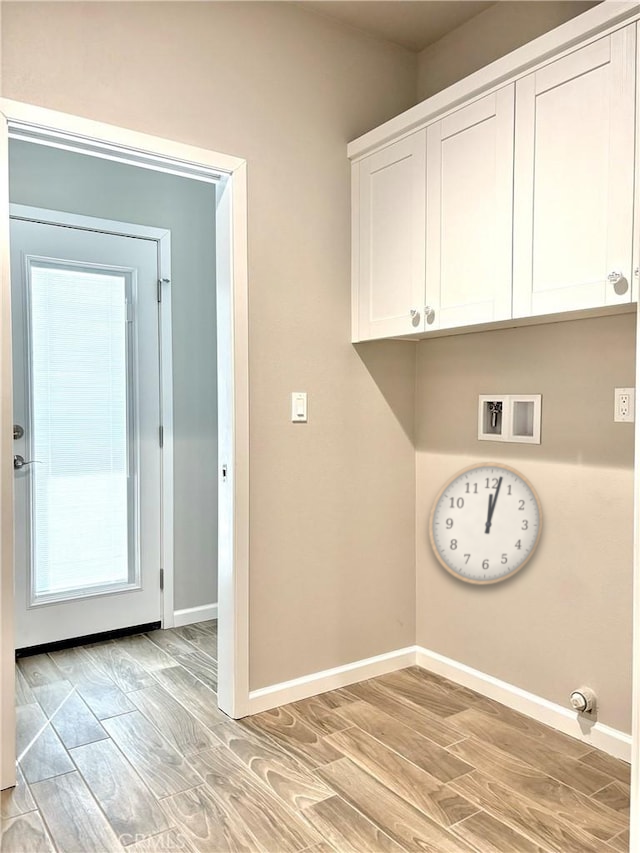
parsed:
12:02
